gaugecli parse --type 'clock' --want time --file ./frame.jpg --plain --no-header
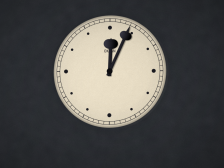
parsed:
12:04
